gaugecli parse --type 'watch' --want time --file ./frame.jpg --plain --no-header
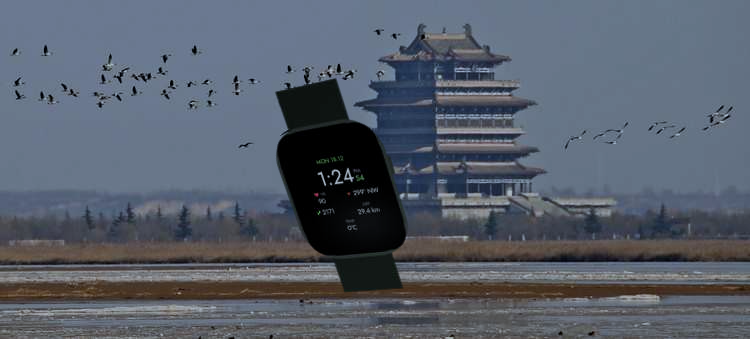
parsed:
1:24:54
